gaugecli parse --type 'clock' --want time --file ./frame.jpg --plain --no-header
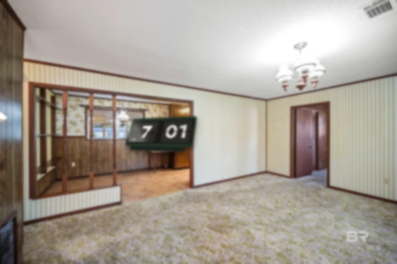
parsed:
7:01
